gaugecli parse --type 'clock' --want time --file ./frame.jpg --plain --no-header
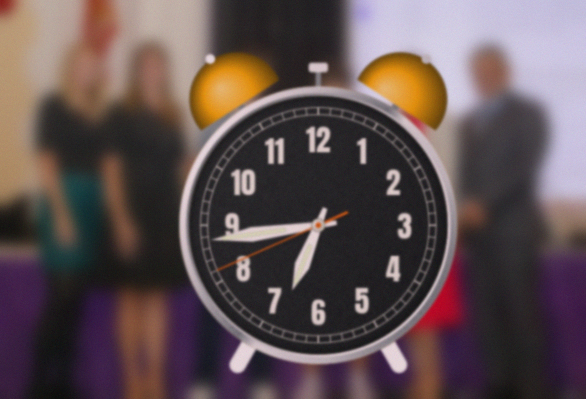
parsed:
6:43:41
